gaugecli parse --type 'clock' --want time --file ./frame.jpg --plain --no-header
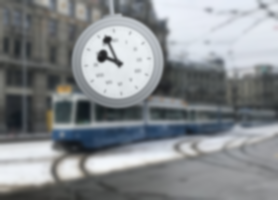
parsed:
9:57
